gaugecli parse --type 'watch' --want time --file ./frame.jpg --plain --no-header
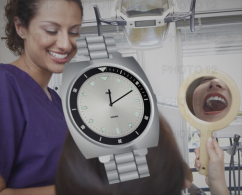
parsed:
12:11
